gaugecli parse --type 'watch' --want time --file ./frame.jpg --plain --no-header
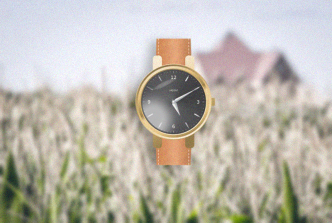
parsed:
5:10
